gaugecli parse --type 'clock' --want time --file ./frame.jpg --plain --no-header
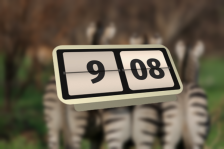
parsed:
9:08
